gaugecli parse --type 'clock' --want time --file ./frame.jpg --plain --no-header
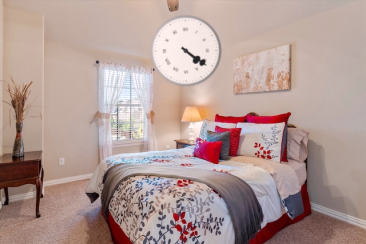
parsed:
4:21
